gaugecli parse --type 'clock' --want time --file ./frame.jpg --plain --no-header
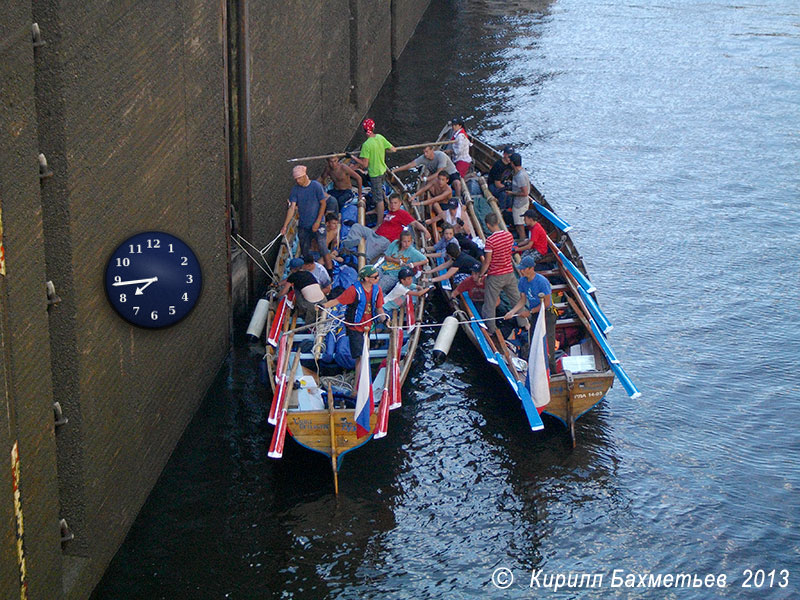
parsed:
7:44
